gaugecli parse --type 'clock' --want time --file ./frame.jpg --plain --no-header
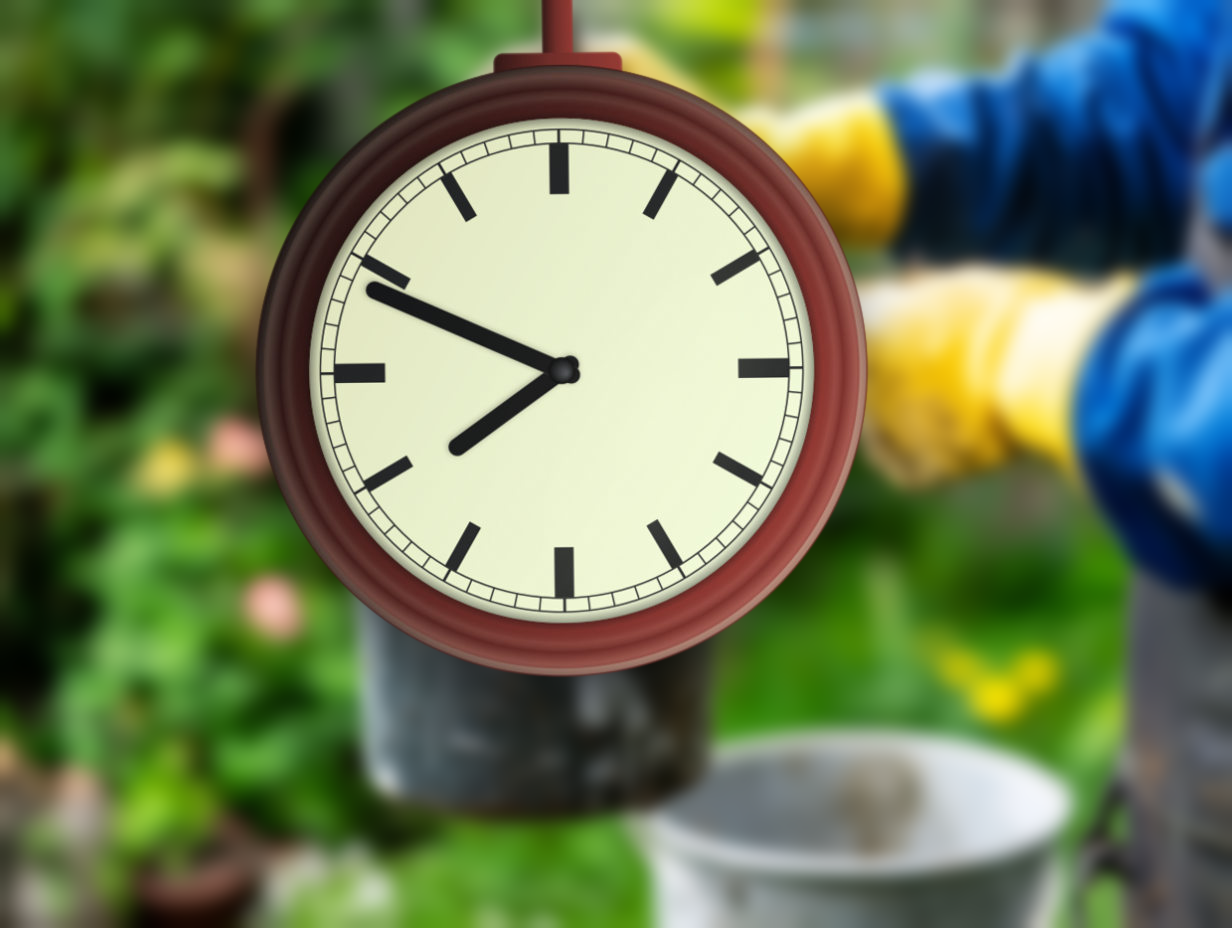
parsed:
7:49
